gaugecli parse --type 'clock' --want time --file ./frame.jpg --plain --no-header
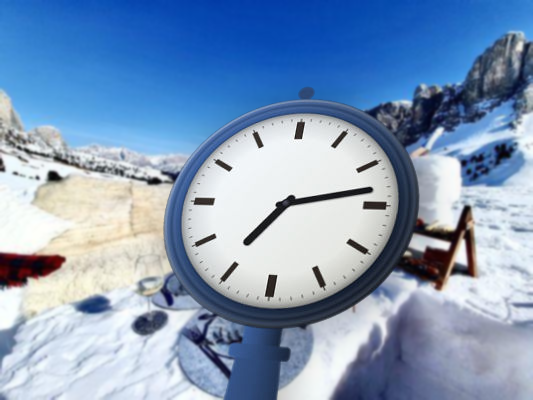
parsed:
7:13
